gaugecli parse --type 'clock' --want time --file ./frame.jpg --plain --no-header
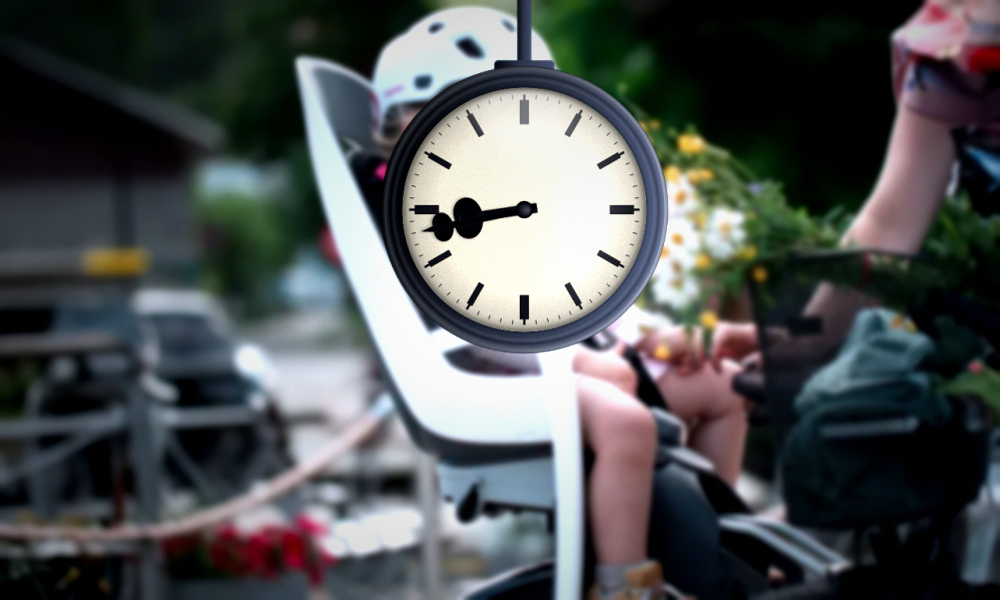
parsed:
8:43
